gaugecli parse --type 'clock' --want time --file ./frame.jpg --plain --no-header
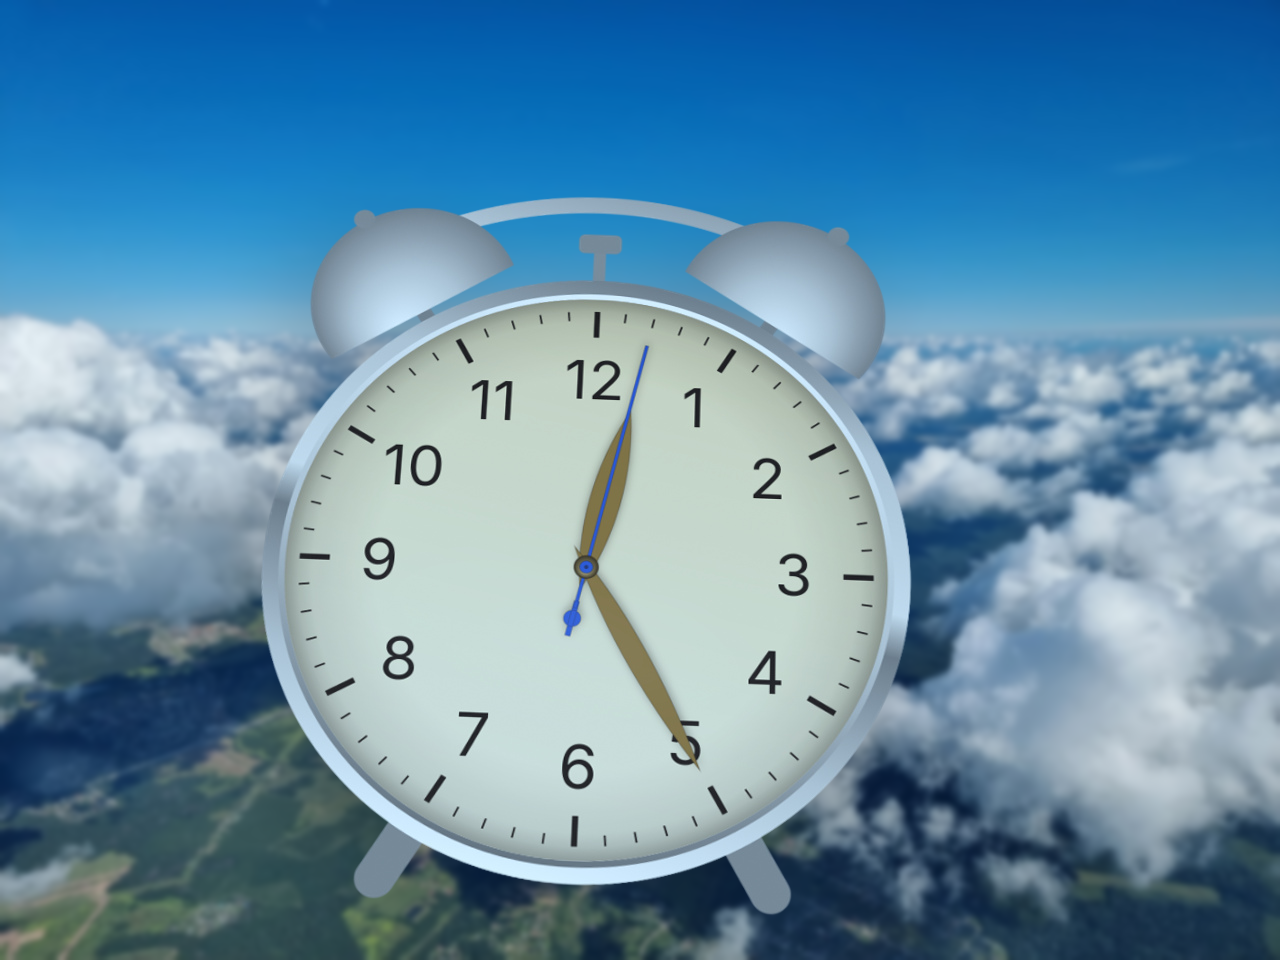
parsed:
12:25:02
